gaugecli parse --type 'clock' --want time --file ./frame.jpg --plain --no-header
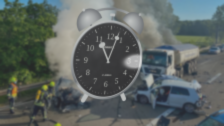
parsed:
11:03
